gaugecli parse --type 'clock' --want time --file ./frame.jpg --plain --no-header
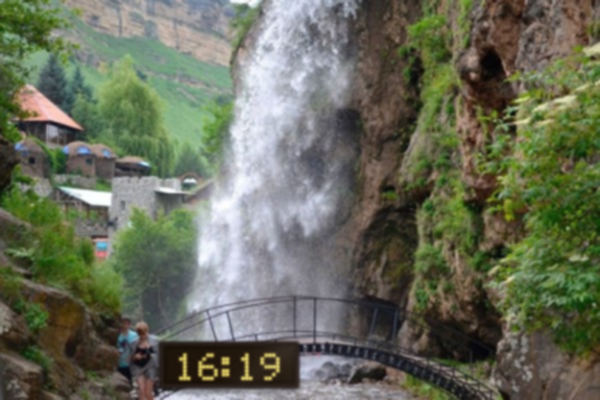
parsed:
16:19
